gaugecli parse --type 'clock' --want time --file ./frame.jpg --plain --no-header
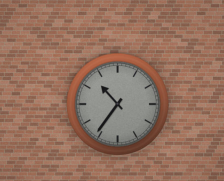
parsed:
10:36
